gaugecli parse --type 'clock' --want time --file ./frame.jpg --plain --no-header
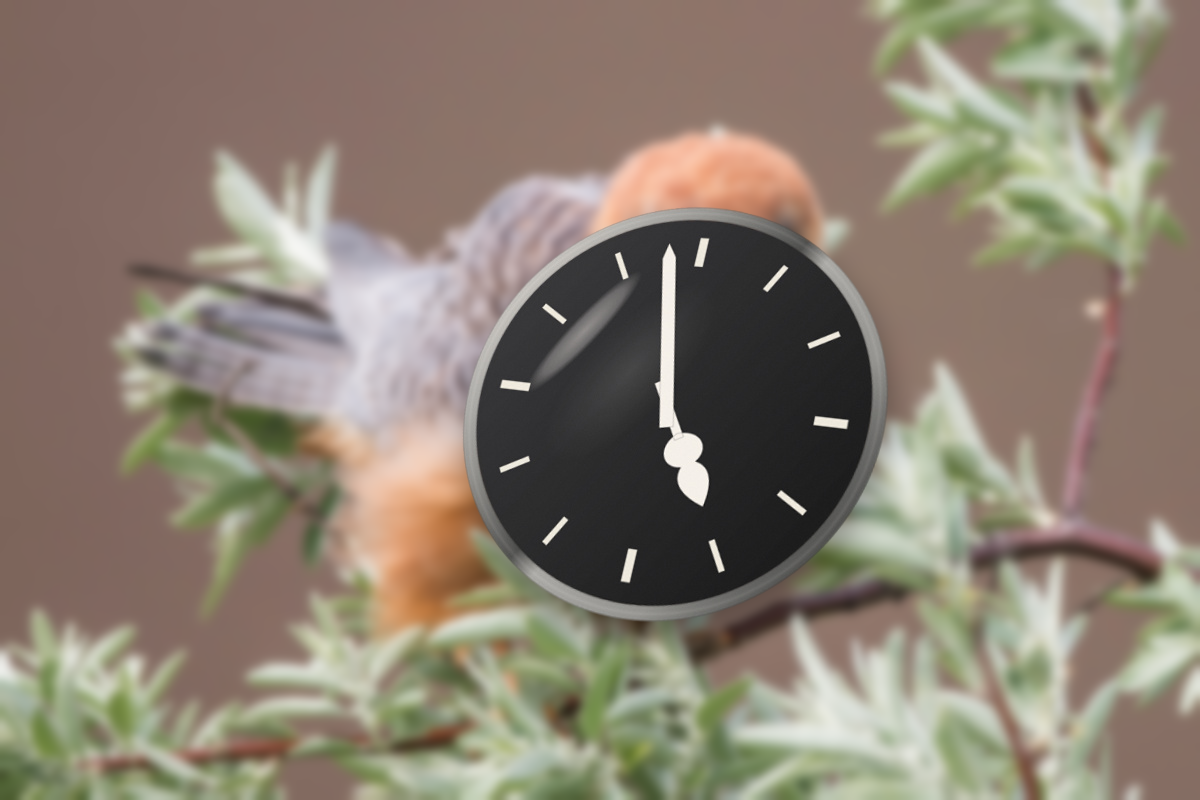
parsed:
4:58
